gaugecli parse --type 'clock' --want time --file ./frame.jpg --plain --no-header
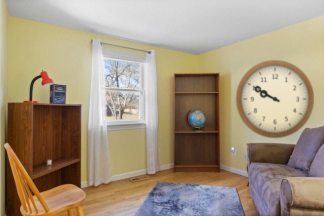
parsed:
9:50
